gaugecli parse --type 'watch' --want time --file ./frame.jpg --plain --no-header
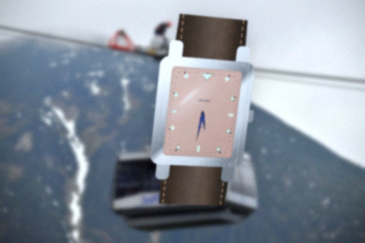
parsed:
5:31
